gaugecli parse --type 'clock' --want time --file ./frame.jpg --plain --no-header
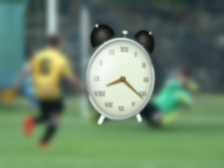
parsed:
8:21
